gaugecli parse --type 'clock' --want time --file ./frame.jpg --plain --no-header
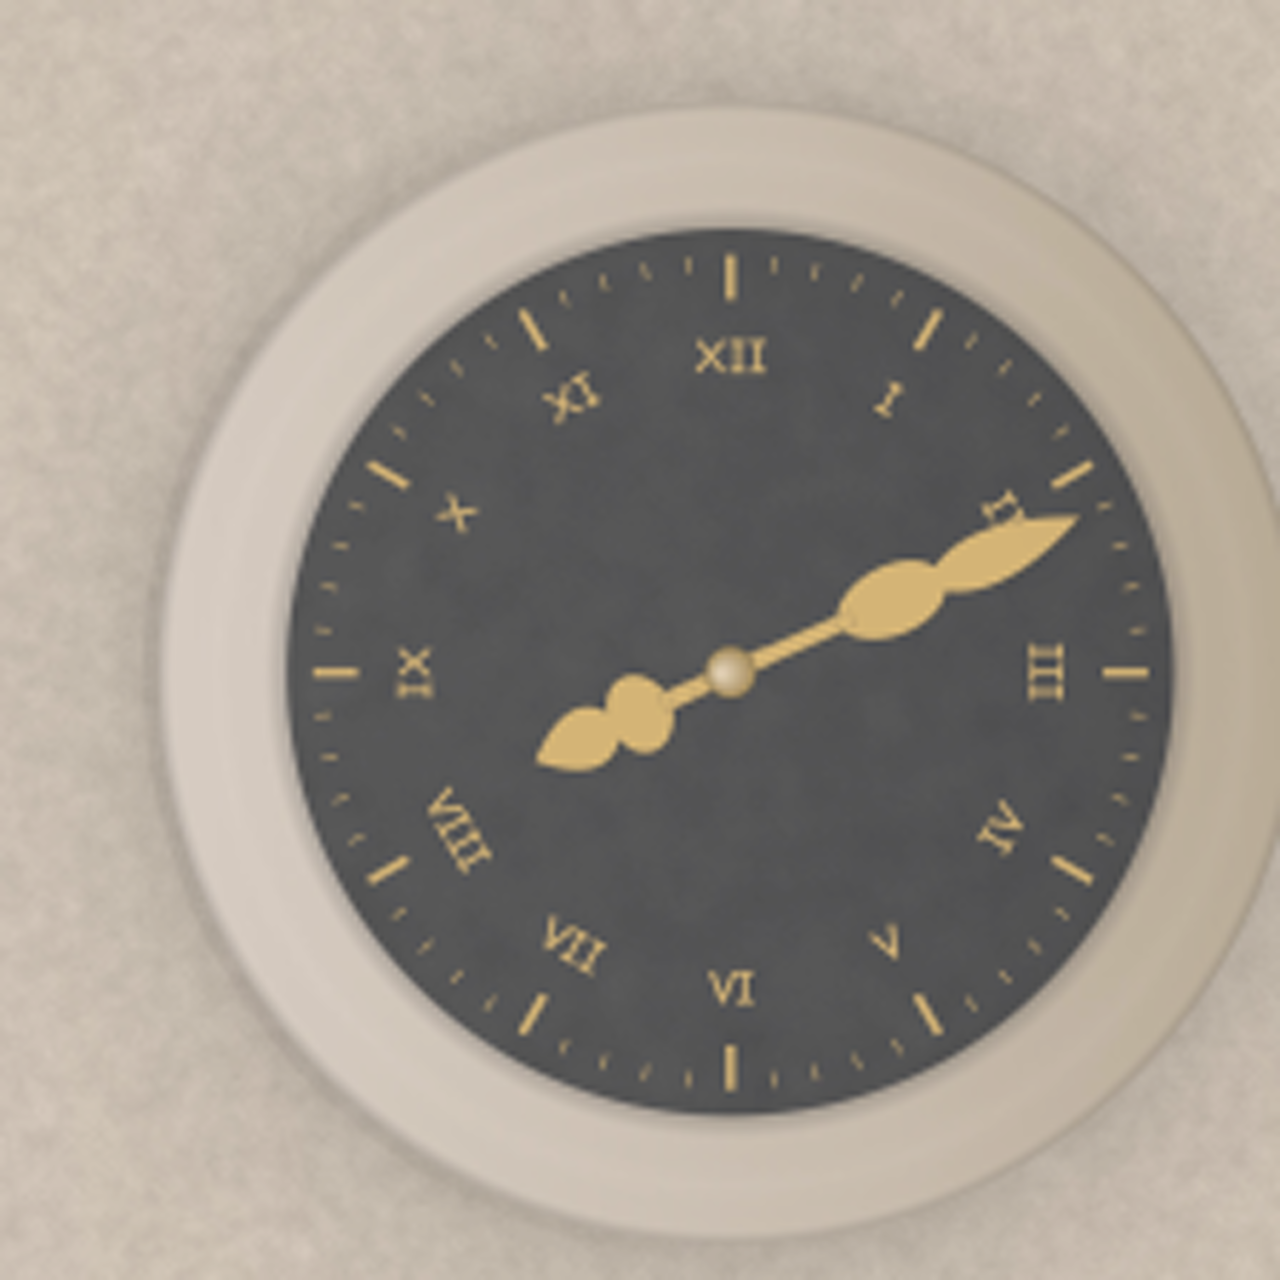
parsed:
8:11
